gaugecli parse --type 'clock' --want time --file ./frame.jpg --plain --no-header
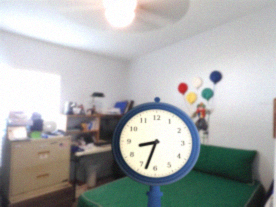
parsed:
8:33
